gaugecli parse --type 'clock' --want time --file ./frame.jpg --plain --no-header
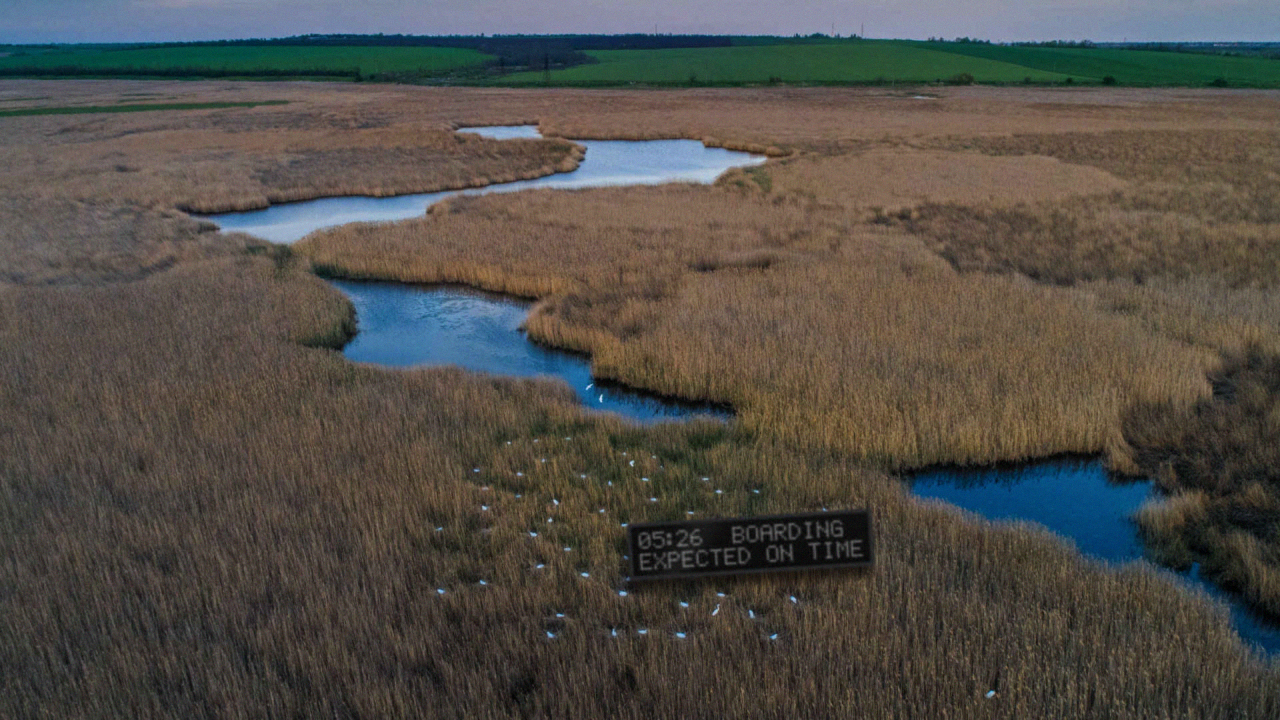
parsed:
5:26
